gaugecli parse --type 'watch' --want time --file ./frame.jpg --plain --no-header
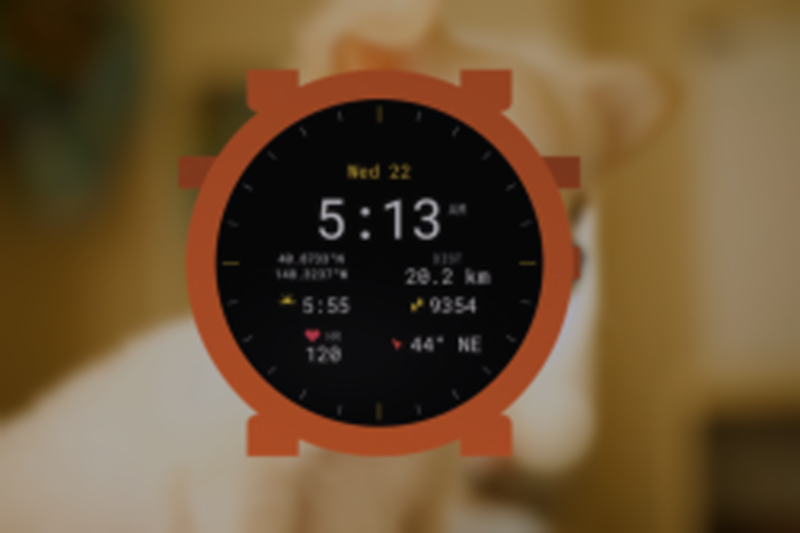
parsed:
5:13
